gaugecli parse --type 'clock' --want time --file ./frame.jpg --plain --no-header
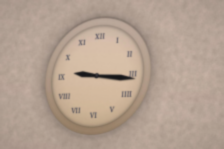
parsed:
9:16
